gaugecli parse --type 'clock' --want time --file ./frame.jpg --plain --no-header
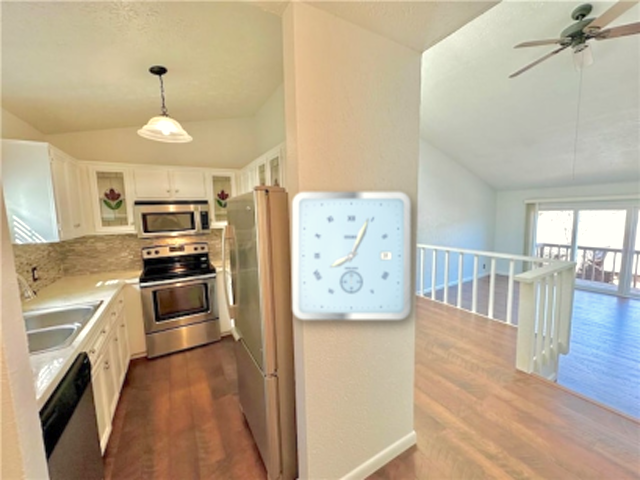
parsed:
8:04
